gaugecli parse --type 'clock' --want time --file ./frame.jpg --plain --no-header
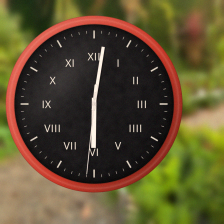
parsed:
6:01:31
